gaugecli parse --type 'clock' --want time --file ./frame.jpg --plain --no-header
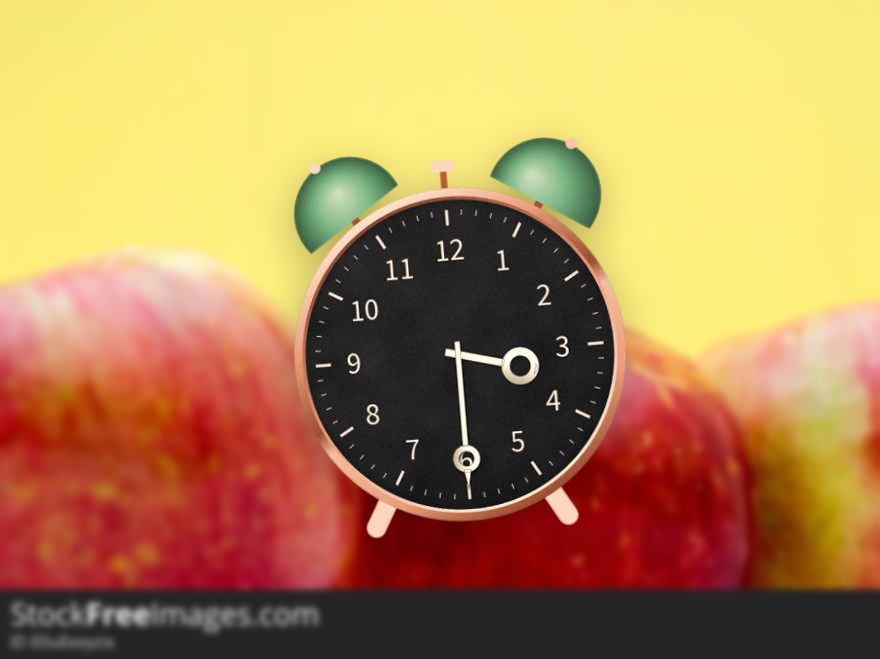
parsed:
3:30
